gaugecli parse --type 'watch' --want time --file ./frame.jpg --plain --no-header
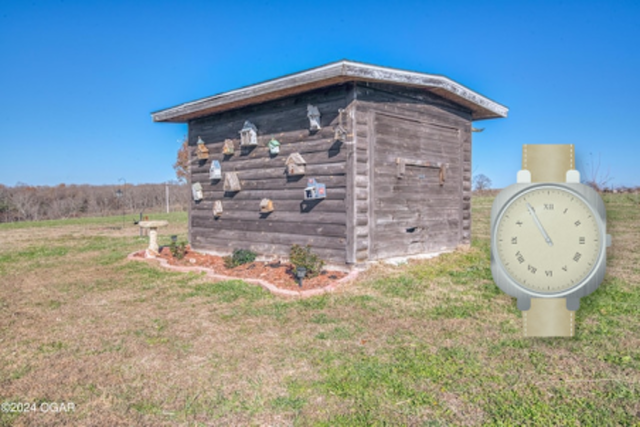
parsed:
10:55
